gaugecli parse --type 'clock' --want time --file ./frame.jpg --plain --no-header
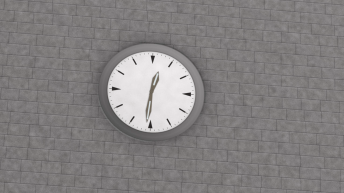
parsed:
12:31
